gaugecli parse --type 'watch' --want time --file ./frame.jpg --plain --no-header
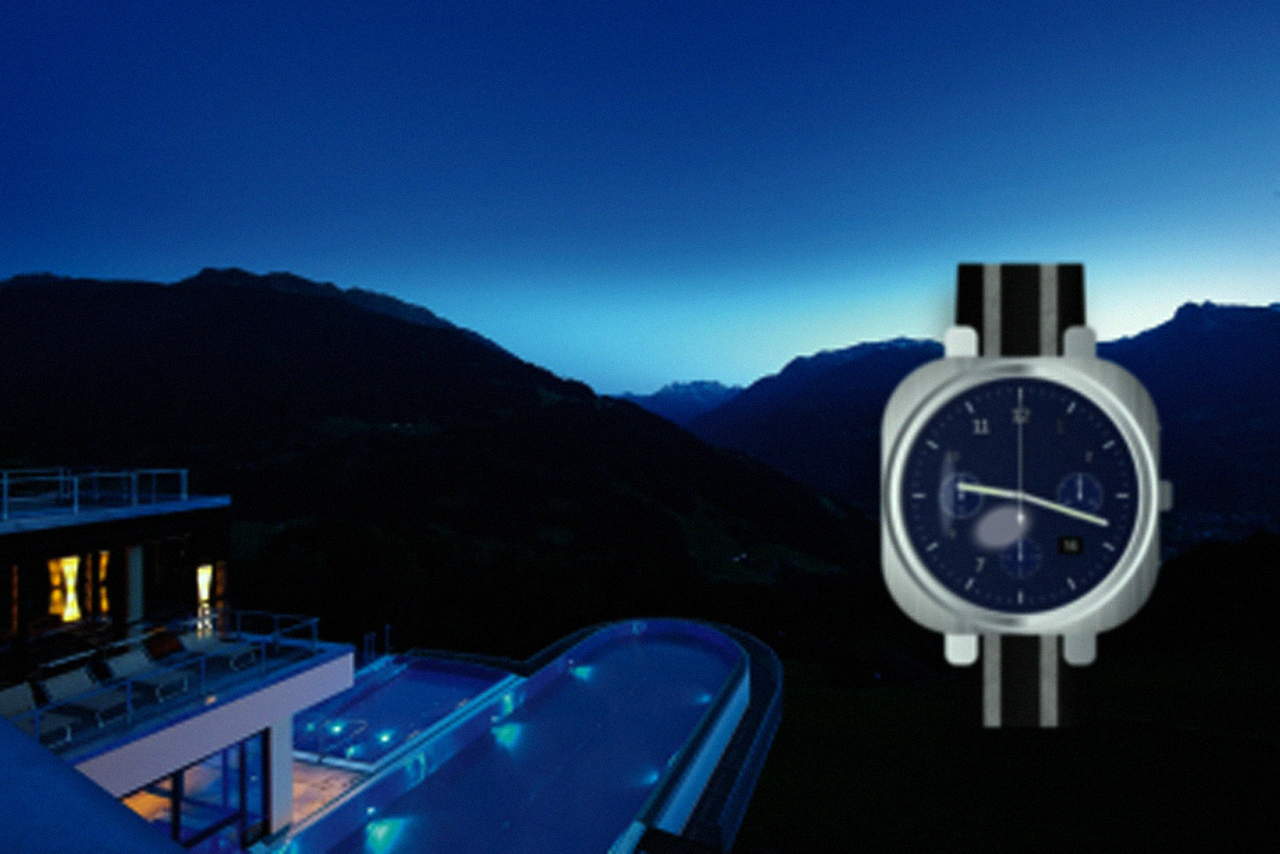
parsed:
9:18
